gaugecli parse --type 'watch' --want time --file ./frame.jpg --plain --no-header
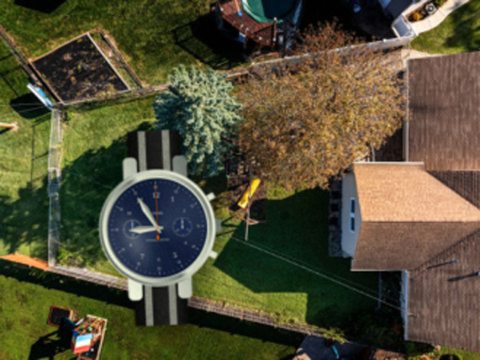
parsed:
8:55
